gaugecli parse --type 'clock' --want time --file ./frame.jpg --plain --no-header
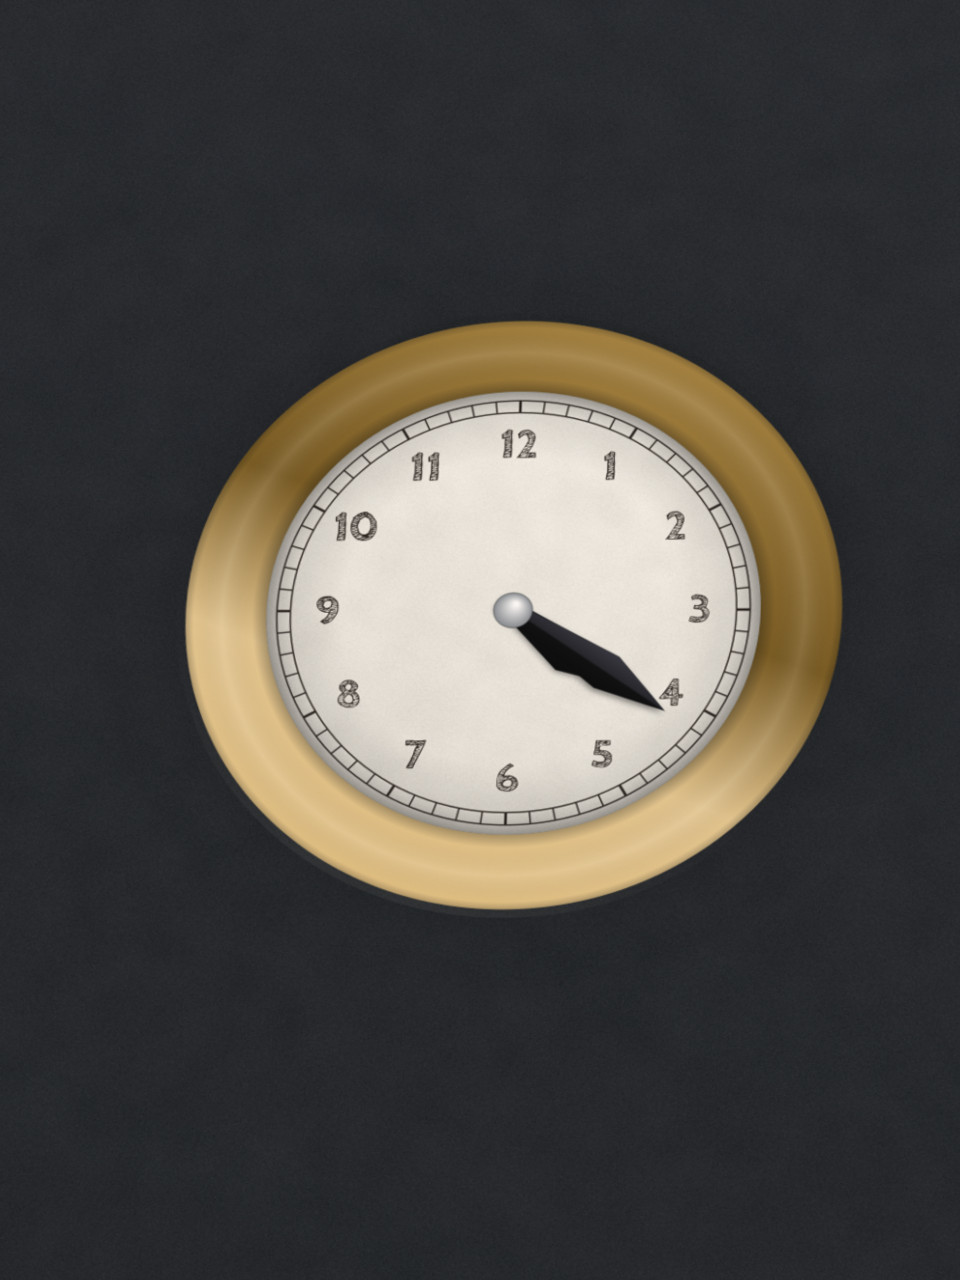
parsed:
4:21
